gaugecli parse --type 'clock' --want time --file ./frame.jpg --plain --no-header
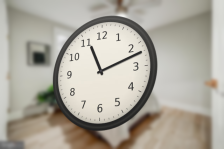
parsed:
11:12
